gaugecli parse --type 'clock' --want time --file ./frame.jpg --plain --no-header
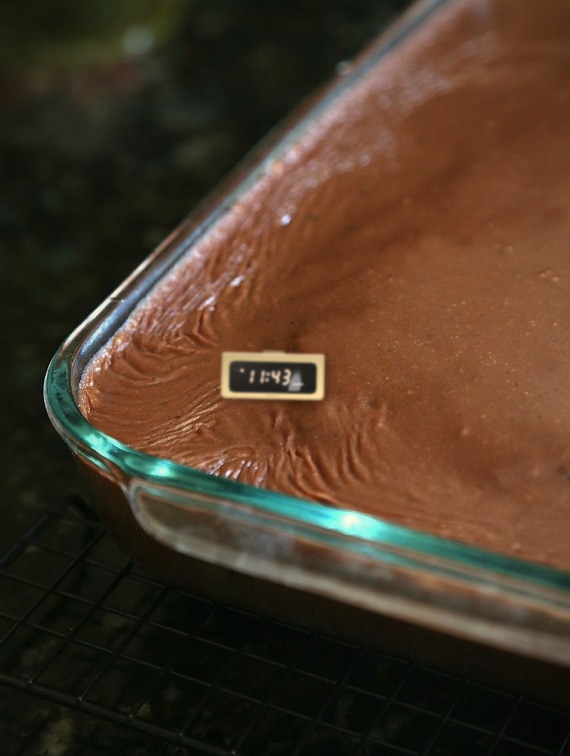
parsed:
11:43
